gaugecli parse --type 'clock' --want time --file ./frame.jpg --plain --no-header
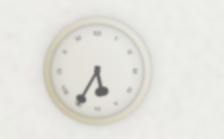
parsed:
5:35
